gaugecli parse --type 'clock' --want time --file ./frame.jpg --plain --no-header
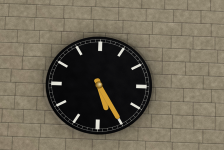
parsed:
5:25
